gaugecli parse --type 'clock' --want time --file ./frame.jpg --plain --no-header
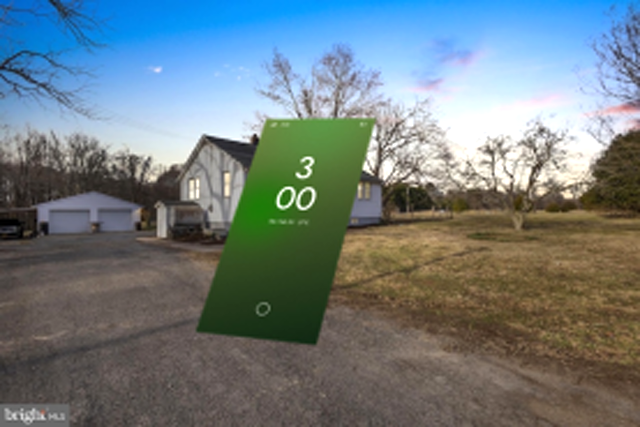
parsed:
3:00
